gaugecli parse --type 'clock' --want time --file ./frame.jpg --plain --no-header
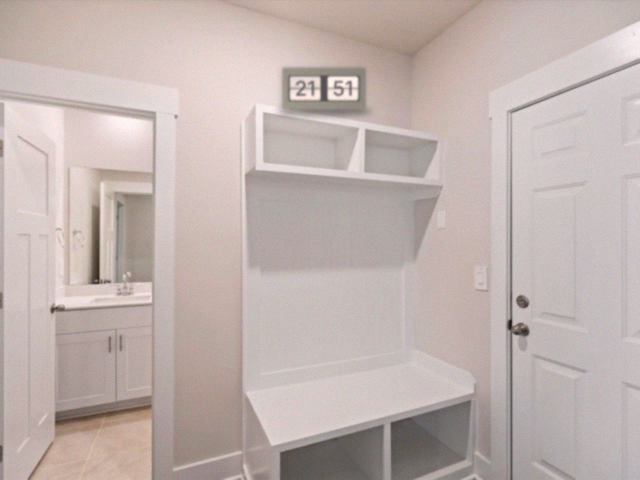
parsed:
21:51
